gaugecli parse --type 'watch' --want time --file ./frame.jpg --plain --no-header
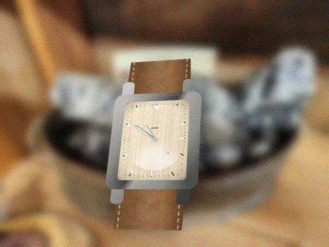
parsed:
10:51
